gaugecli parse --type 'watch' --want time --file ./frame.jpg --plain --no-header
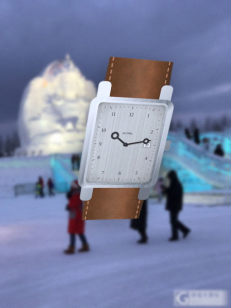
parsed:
10:13
